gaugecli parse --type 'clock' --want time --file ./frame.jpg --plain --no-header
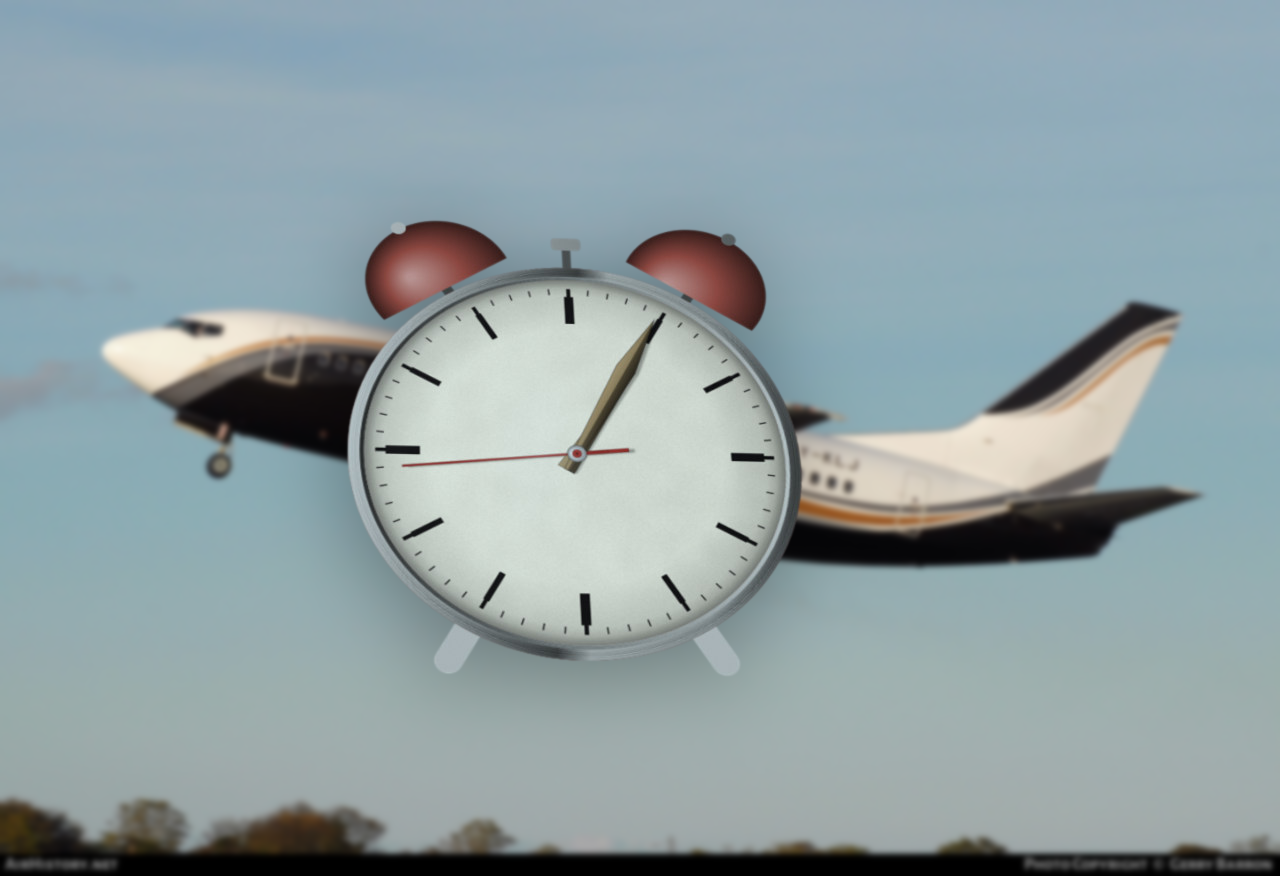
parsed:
1:04:44
